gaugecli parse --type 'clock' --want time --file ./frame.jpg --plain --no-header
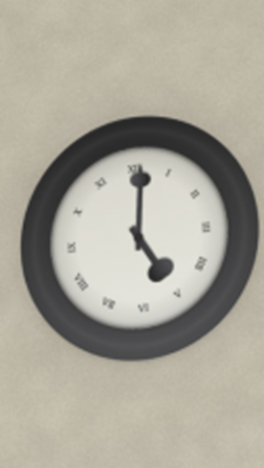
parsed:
5:01
